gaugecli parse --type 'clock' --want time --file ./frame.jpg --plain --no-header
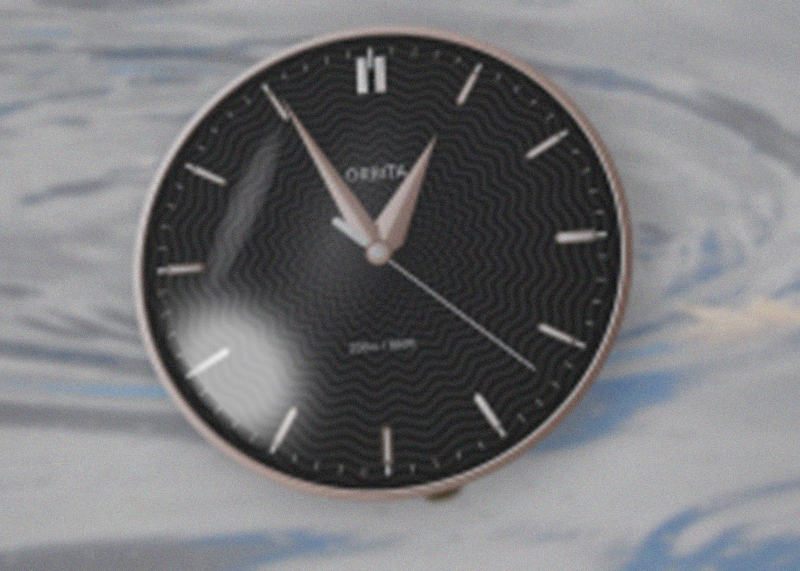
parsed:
12:55:22
